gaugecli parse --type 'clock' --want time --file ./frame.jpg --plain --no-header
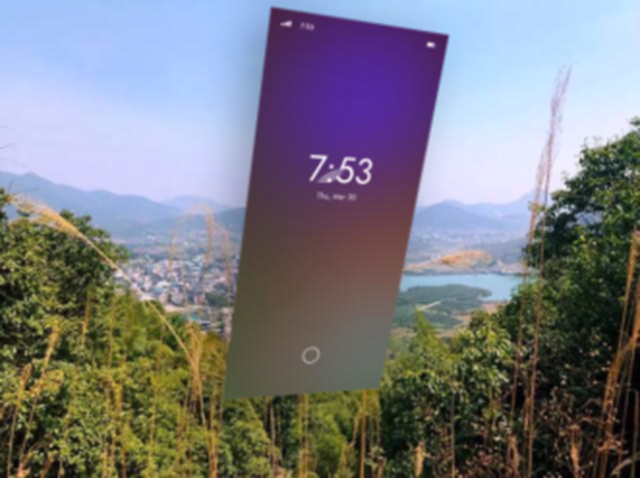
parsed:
7:53
